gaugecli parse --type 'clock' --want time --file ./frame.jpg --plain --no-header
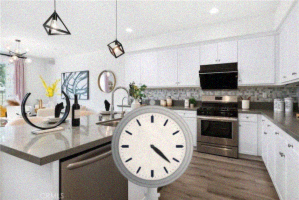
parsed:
4:22
